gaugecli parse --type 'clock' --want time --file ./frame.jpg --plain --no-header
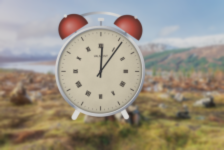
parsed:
12:06
